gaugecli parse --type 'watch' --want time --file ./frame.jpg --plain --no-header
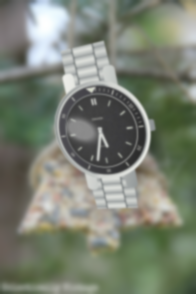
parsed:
5:33
